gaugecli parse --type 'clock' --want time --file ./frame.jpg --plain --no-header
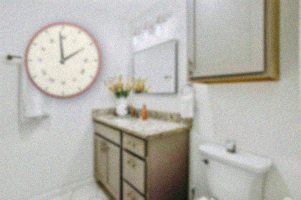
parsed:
1:59
